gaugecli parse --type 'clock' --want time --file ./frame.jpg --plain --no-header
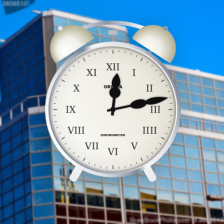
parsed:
12:13
